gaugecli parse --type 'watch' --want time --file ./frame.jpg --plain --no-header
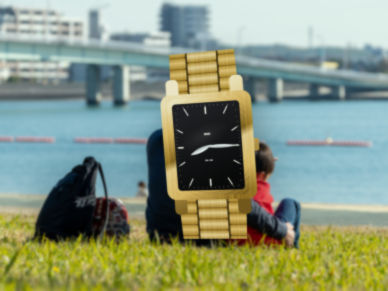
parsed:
8:15
